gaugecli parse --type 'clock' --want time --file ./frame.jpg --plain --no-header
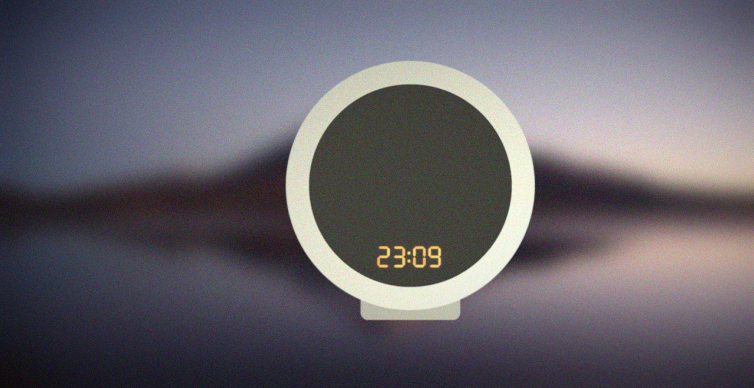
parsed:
23:09
